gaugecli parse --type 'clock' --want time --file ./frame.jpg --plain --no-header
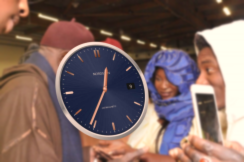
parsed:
12:36
